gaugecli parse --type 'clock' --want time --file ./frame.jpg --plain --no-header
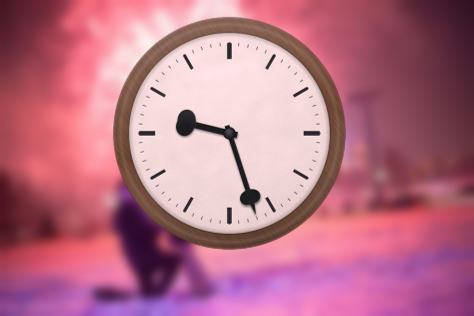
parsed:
9:27
